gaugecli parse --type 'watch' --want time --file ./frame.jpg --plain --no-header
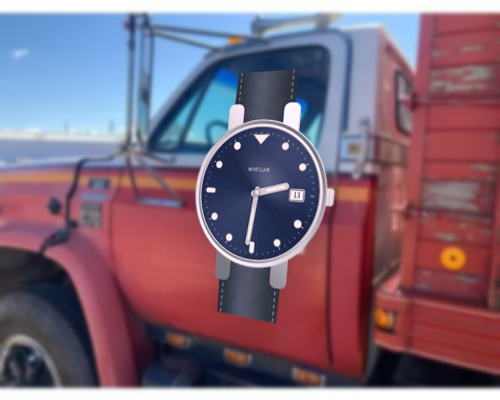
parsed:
2:31
